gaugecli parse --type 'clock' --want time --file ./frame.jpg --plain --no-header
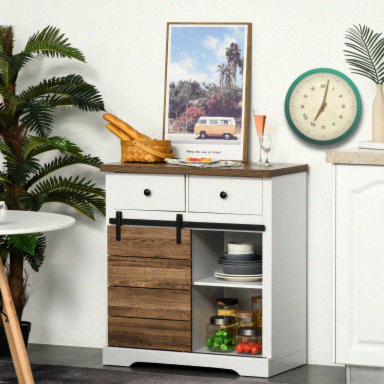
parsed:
7:02
